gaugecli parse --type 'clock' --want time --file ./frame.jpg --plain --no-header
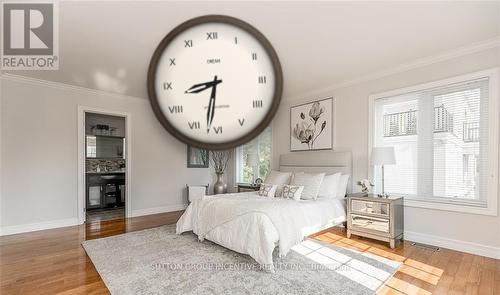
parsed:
8:32
